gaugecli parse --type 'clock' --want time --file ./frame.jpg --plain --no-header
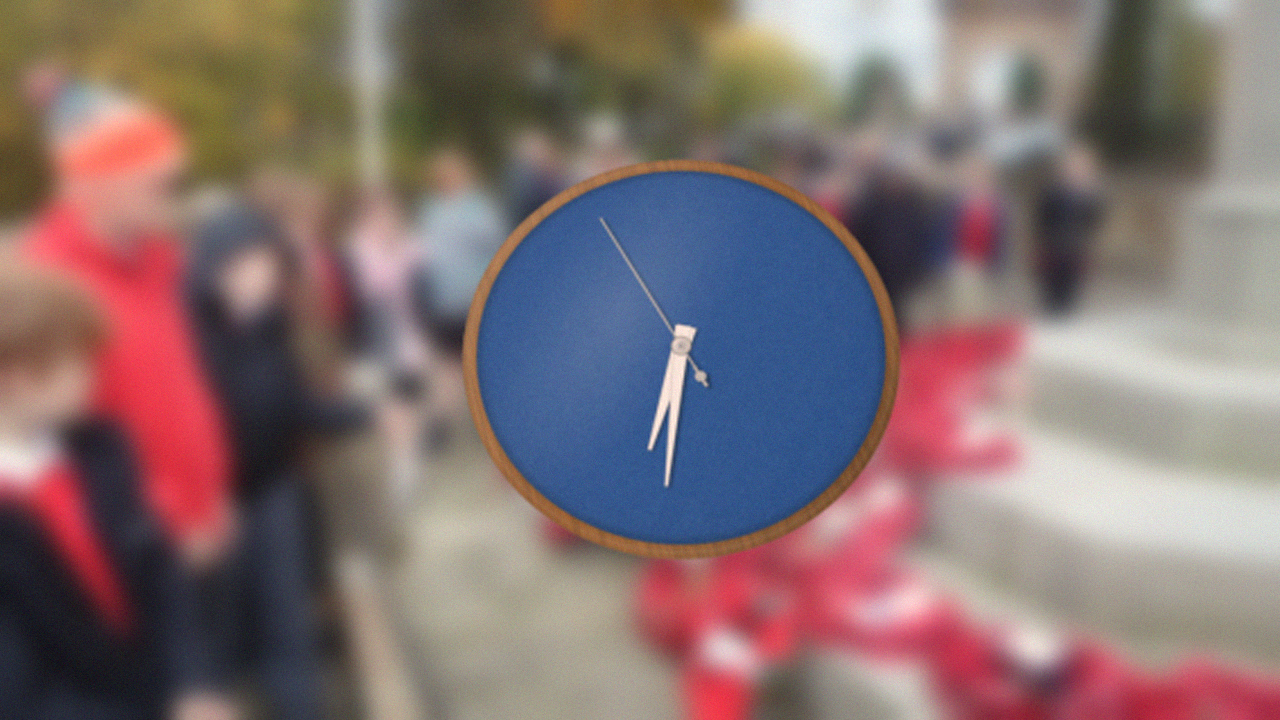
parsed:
6:30:55
